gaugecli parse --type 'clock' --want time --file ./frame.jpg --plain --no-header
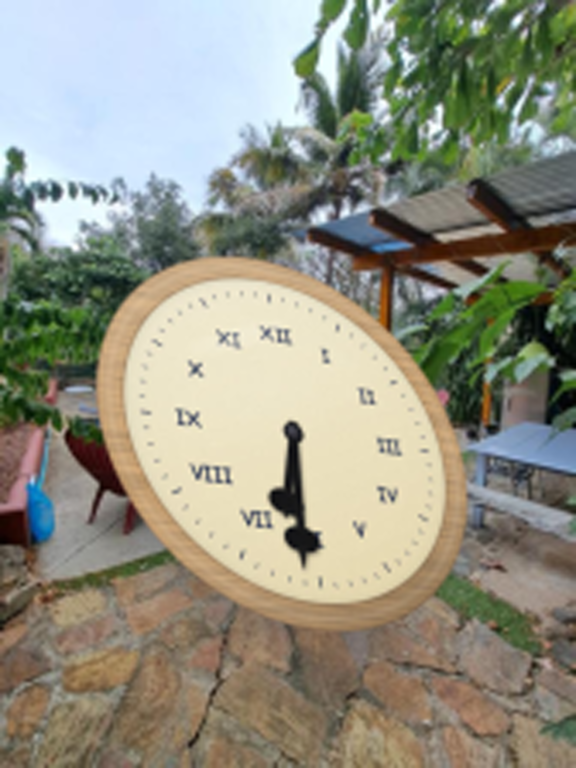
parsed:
6:31
